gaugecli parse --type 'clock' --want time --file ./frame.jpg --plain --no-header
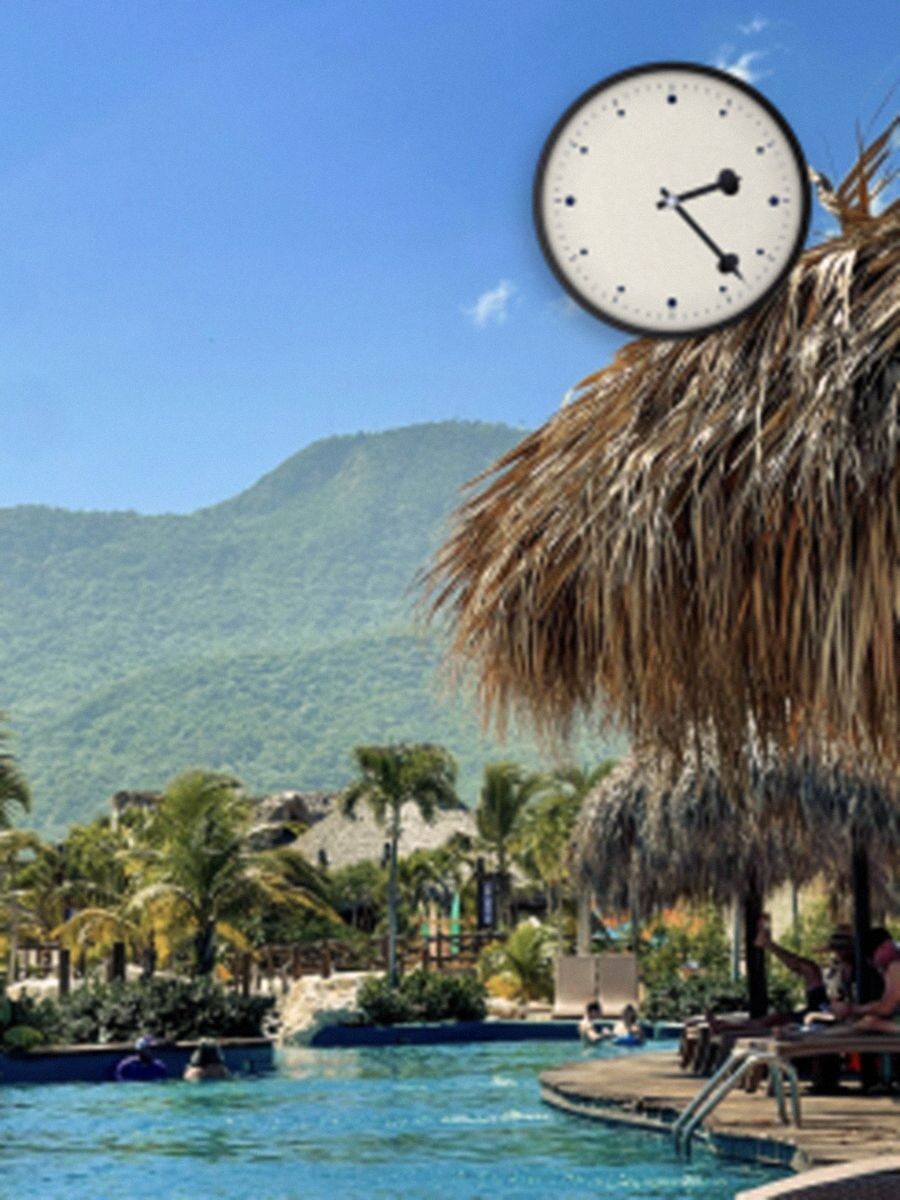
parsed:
2:23
